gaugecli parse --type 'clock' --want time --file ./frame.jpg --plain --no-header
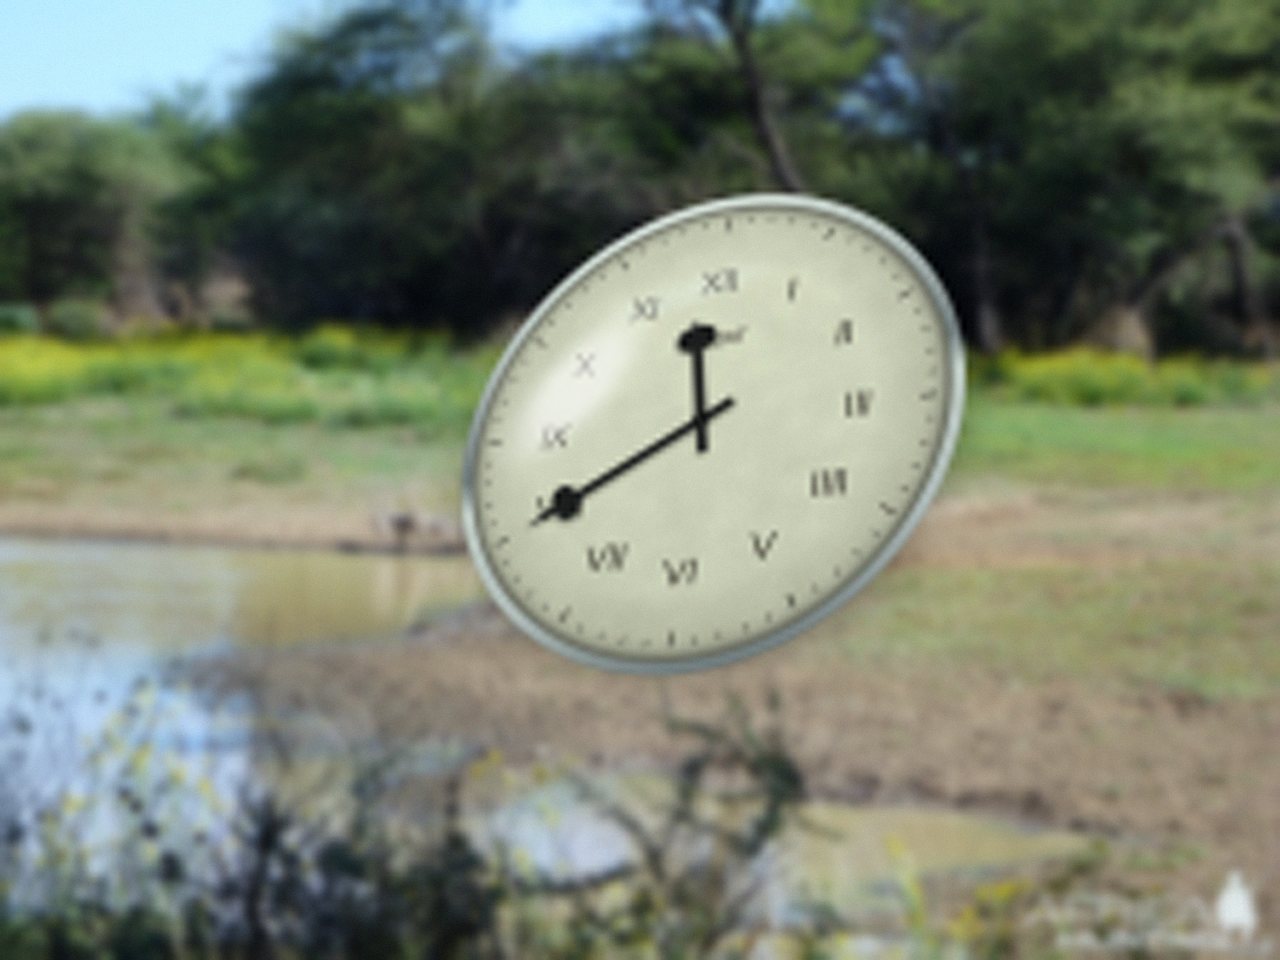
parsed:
11:40
